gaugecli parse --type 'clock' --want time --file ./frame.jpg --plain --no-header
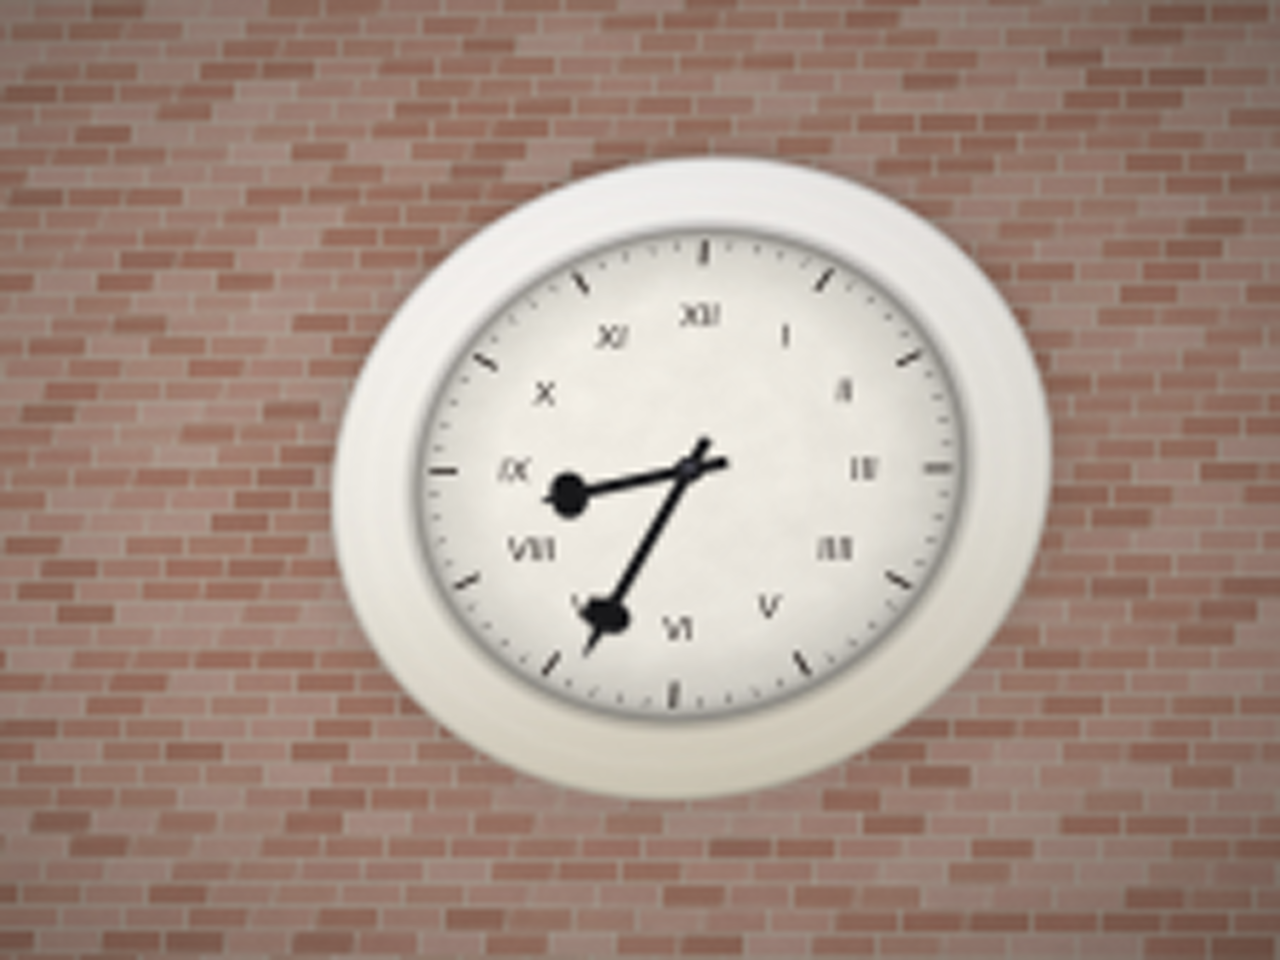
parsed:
8:34
